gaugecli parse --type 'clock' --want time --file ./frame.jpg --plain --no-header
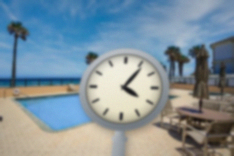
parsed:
4:06
